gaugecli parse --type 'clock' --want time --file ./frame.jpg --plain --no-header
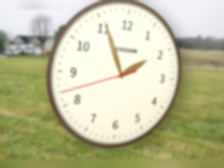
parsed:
1:55:42
